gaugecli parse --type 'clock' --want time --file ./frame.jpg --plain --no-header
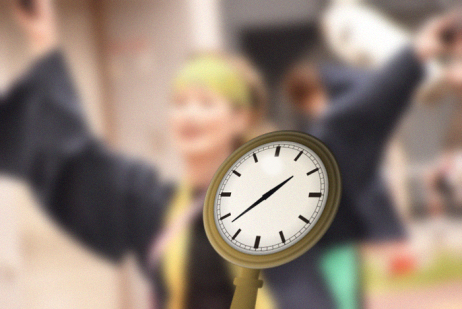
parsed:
1:38
